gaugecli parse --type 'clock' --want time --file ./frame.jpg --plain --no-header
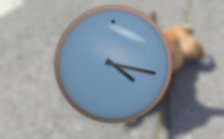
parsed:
4:17
